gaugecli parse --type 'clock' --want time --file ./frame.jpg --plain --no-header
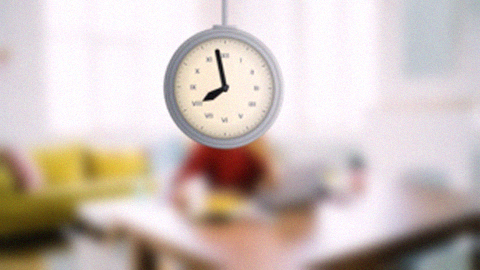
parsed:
7:58
